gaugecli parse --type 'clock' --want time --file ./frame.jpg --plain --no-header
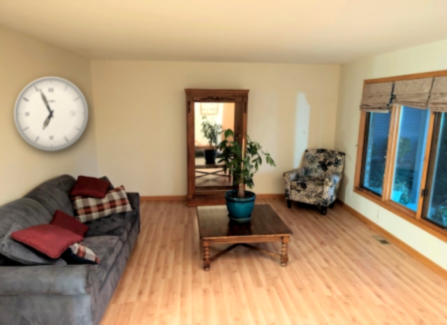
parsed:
6:56
